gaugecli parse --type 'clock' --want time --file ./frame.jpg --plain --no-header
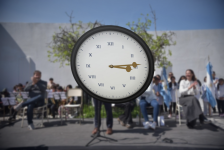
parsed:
3:14
